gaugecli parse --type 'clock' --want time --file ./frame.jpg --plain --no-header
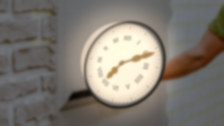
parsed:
7:11
